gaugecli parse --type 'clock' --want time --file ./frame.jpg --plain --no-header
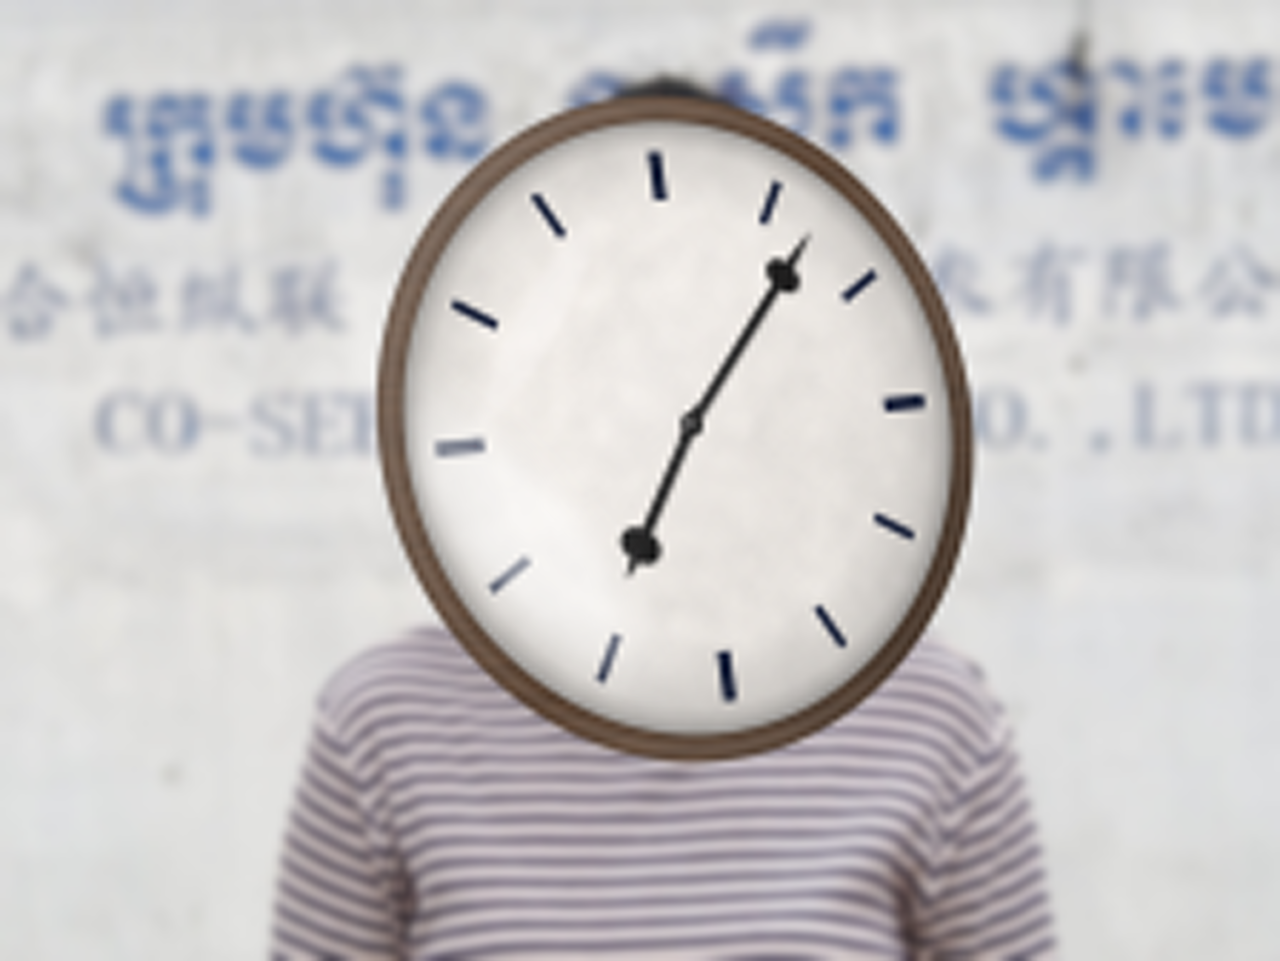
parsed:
7:07
